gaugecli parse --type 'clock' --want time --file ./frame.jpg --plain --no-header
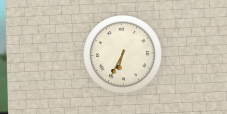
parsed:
6:35
